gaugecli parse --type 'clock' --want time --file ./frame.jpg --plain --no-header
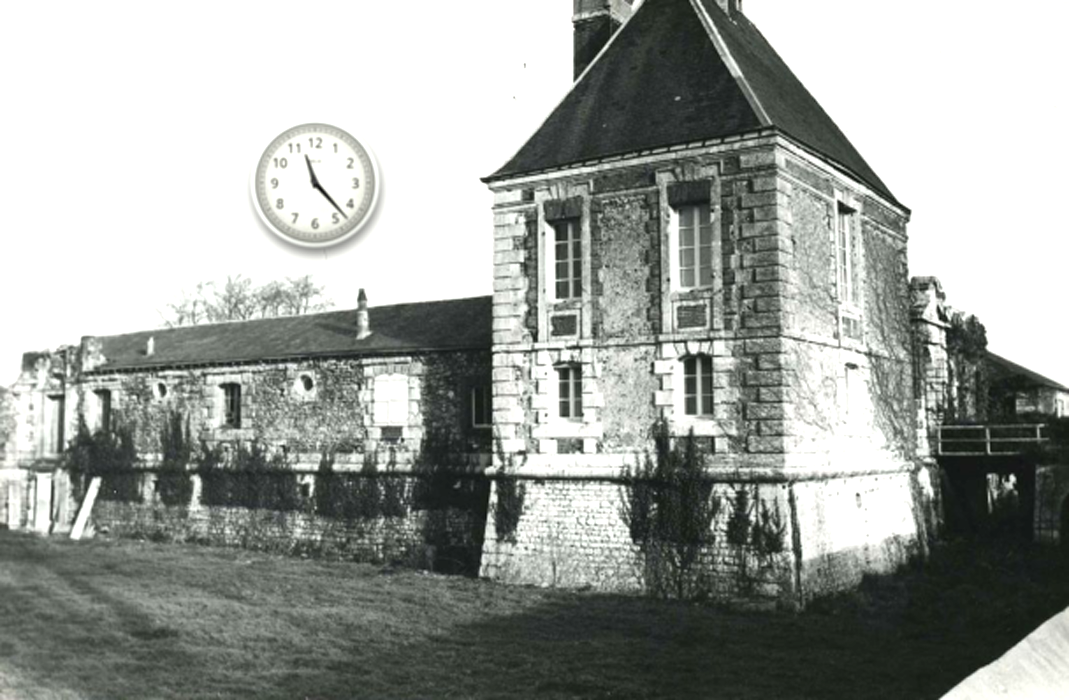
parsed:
11:23
